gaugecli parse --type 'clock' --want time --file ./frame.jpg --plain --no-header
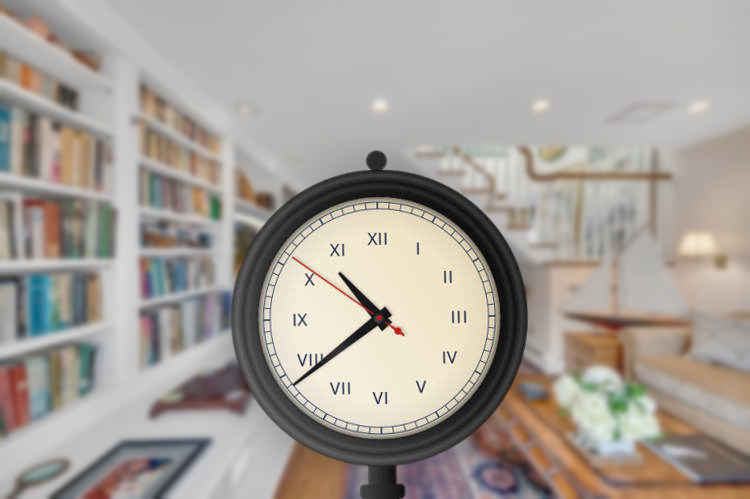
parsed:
10:38:51
